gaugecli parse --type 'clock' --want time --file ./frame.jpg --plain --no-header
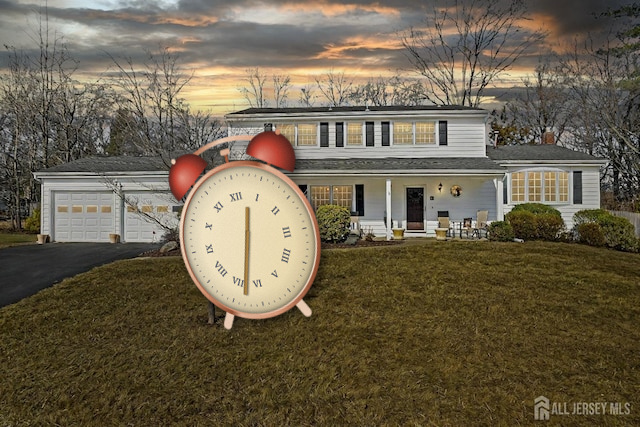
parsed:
12:33
